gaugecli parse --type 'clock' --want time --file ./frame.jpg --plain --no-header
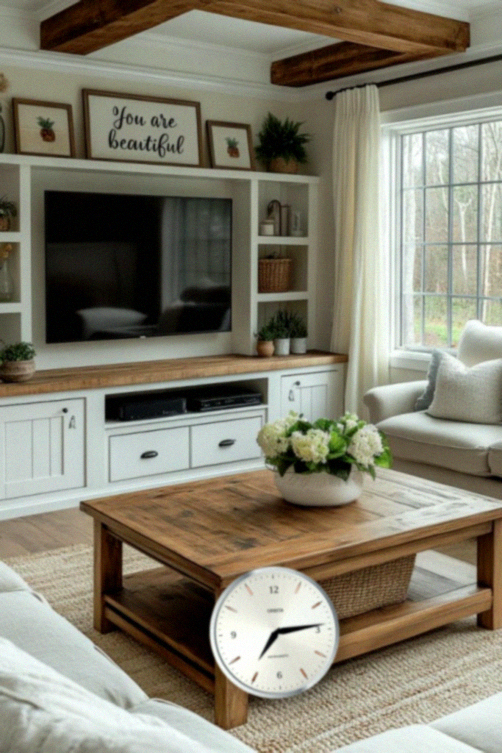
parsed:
7:14
